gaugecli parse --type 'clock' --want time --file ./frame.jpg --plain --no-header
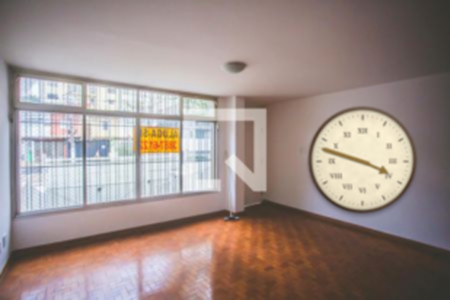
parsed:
3:48
